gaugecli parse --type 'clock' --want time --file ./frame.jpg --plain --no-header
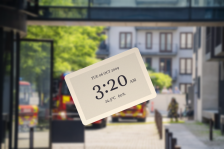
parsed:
3:20
